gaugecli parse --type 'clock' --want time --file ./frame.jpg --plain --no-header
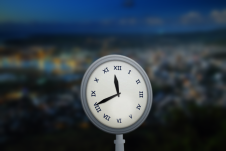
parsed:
11:41
